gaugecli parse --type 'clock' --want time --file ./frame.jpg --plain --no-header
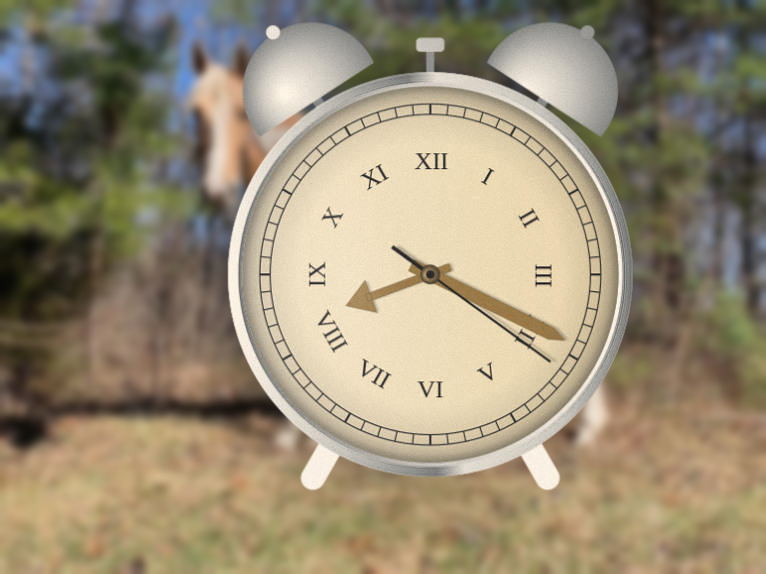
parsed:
8:19:21
